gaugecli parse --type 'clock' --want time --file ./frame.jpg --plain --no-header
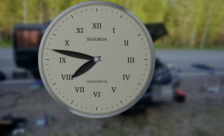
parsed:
7:47
